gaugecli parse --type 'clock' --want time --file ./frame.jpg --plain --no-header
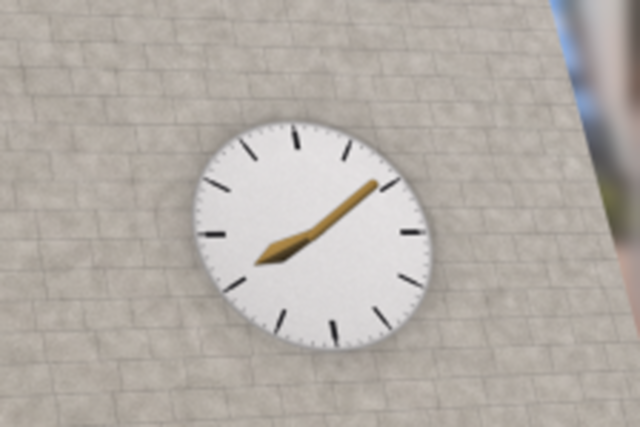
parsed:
8:09
